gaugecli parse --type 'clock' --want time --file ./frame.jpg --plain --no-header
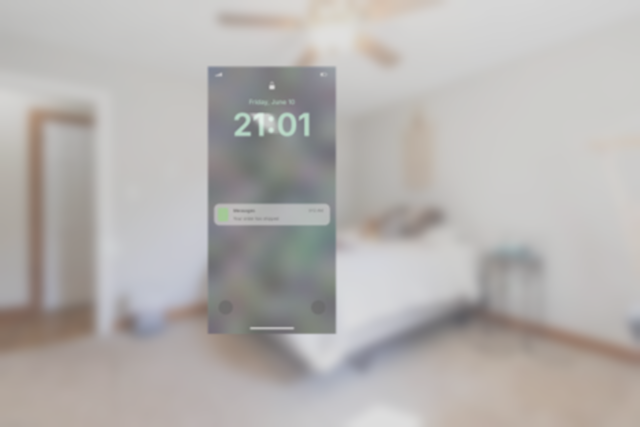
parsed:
21:01
